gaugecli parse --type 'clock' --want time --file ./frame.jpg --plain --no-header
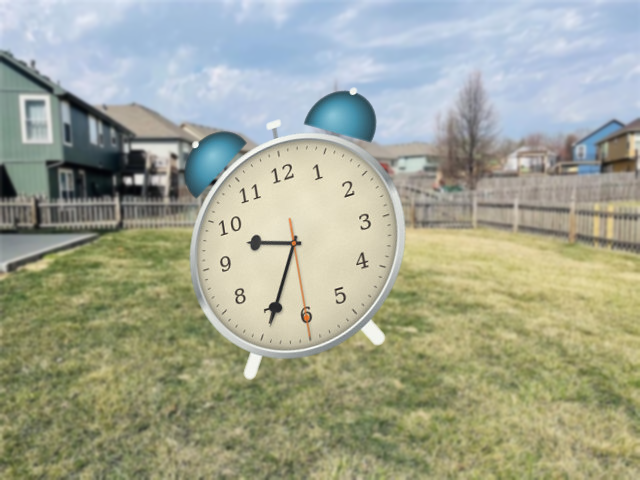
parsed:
9:34:30
